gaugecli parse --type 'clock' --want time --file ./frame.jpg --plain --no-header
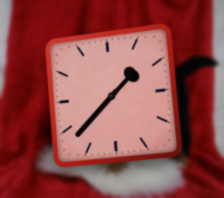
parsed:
1:38
